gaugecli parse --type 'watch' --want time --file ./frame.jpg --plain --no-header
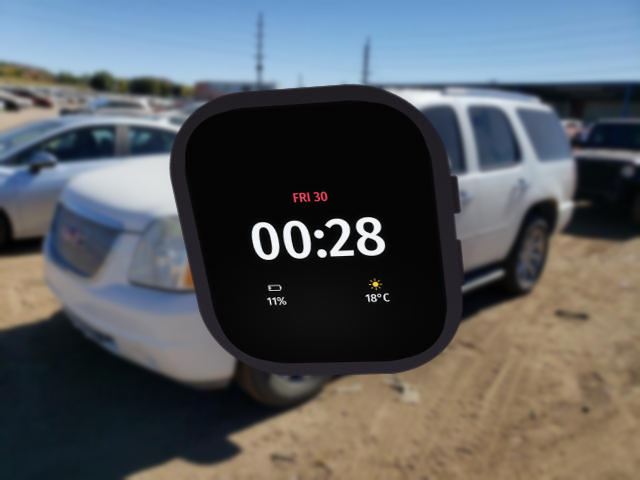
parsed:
0:28
